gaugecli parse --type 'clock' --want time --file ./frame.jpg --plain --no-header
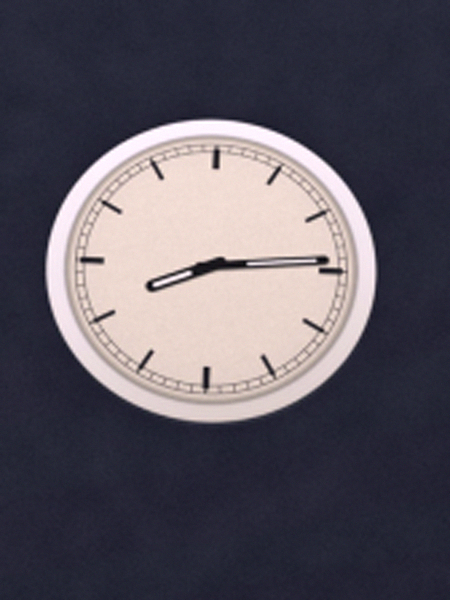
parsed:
8:14
